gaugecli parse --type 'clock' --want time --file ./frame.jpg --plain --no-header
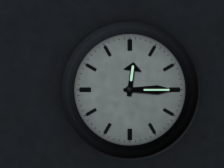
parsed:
12:15
